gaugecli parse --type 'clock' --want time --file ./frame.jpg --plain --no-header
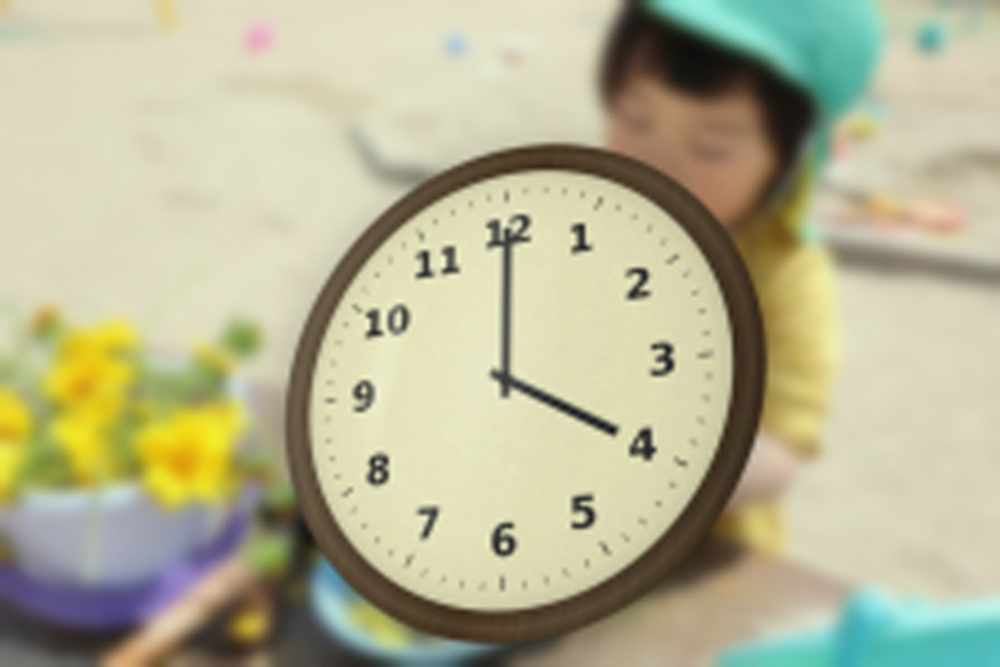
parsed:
4:00
